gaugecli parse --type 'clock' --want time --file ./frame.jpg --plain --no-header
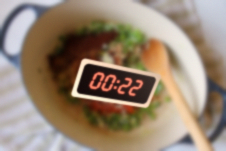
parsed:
0:22
